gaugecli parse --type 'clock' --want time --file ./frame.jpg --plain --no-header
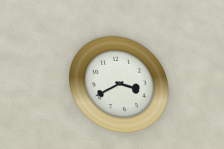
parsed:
3:41
